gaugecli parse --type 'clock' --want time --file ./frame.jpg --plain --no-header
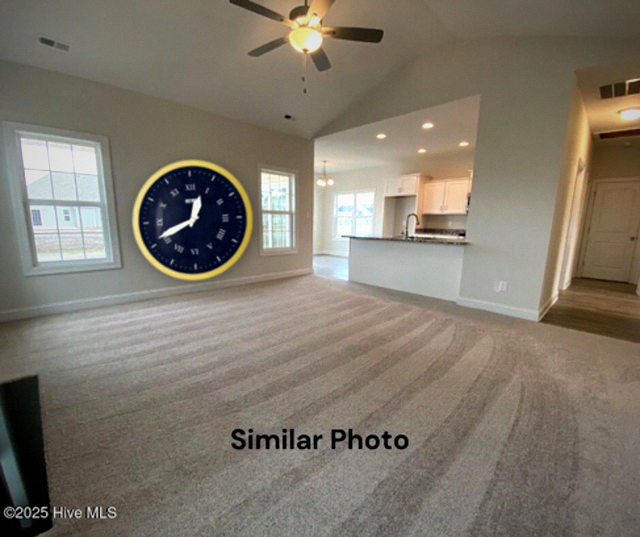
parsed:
12:41
